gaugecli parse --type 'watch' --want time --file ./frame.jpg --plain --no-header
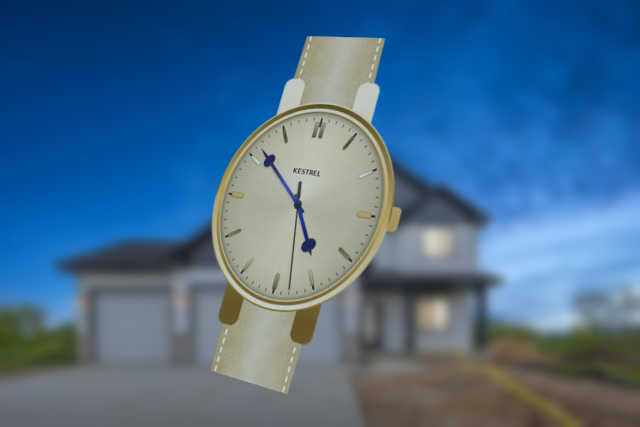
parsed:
4:51:28
